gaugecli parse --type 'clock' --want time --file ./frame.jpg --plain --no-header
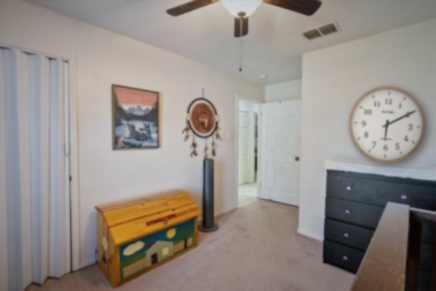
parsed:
6:10
